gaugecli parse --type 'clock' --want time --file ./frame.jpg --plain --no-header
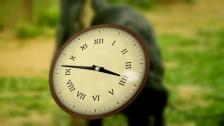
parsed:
3:47
